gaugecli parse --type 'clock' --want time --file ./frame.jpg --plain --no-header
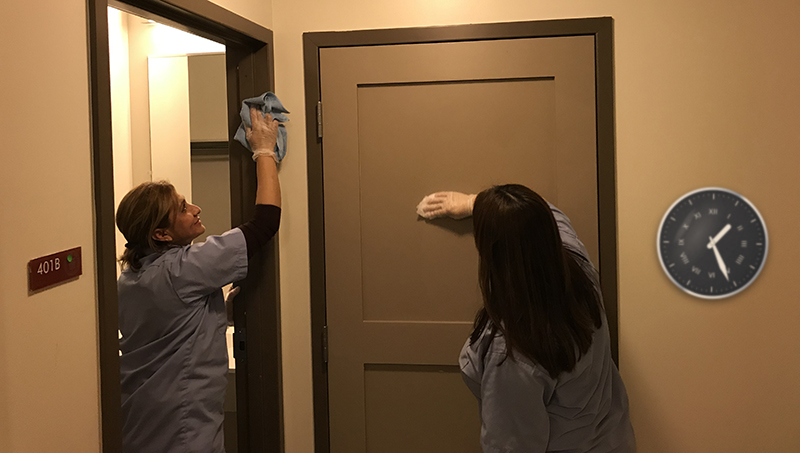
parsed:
1:26
